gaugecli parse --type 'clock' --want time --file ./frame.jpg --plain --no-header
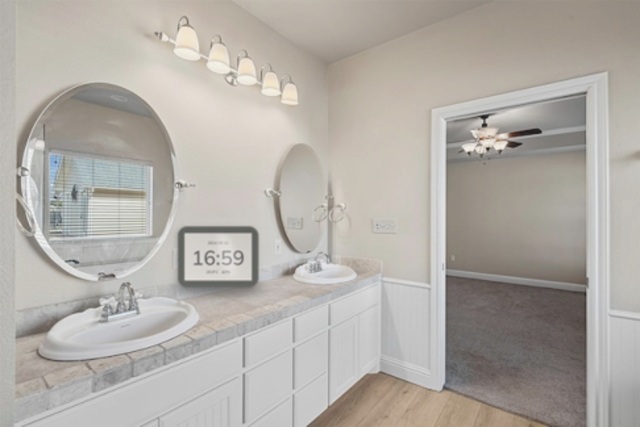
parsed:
16:59
